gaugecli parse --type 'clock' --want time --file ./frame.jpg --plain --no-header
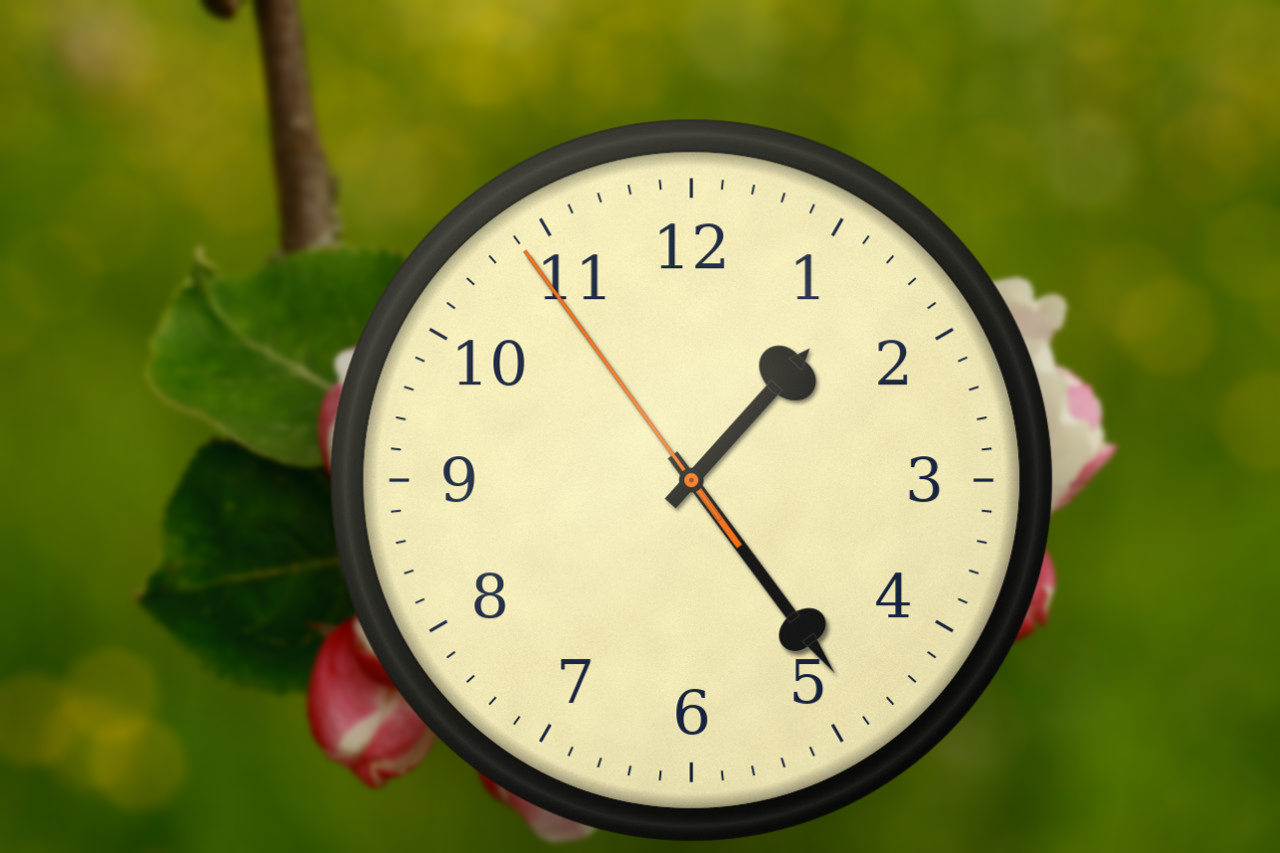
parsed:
1:23:54
